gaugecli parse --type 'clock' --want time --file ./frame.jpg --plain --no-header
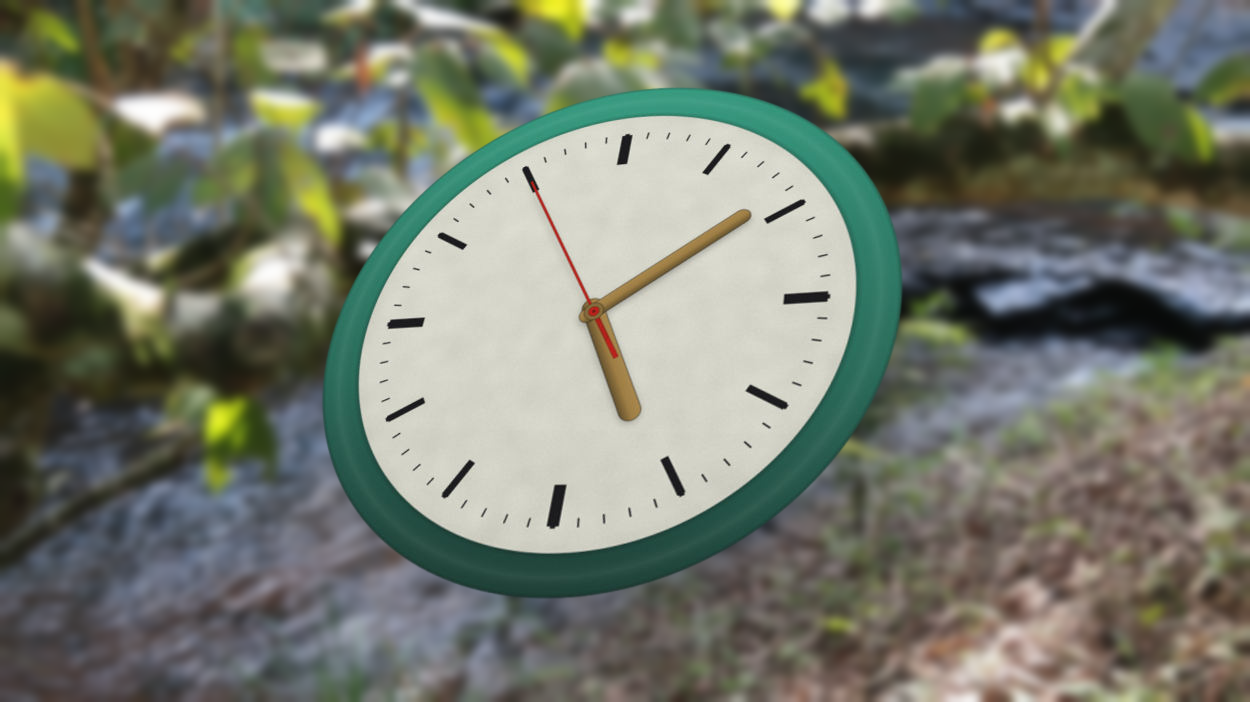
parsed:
5:08:55
